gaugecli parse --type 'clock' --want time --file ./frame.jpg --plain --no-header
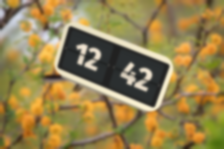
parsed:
12:42
